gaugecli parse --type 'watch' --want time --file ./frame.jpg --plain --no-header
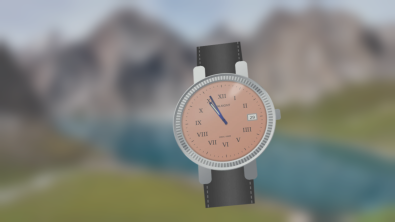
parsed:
10:56
